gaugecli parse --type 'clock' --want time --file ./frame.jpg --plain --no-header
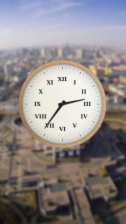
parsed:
2:36
